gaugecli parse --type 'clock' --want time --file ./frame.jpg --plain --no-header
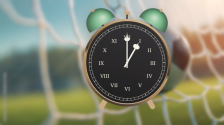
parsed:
1:00
